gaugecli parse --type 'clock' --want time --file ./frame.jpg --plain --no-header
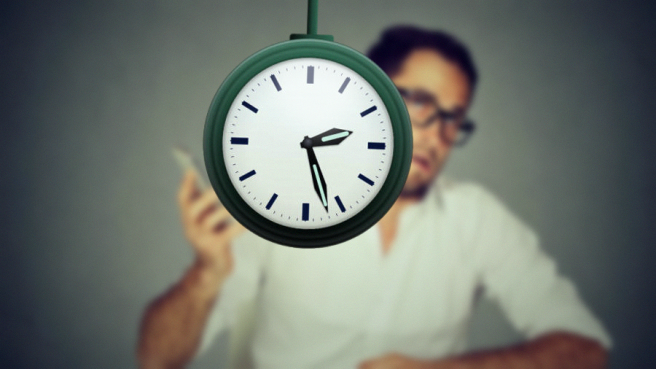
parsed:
2:27
